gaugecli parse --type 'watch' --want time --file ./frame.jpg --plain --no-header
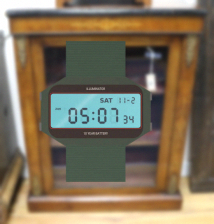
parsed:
5:07:34
